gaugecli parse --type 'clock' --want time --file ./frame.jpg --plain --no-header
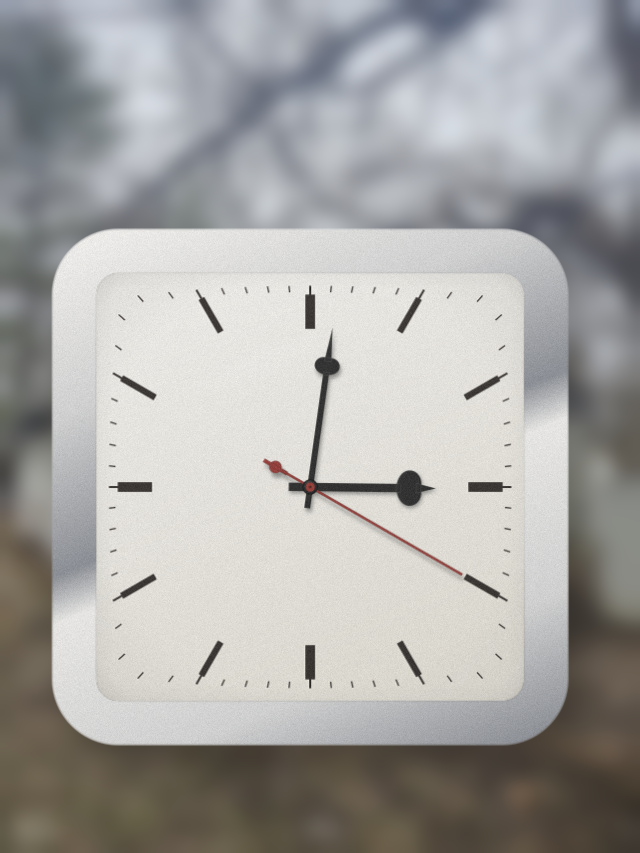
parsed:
3:01:20
